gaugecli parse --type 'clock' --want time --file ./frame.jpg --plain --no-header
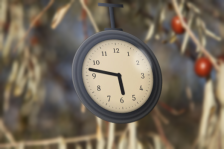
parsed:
5:47
